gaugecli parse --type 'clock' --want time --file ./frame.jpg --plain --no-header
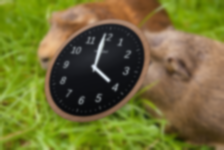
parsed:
3:59
